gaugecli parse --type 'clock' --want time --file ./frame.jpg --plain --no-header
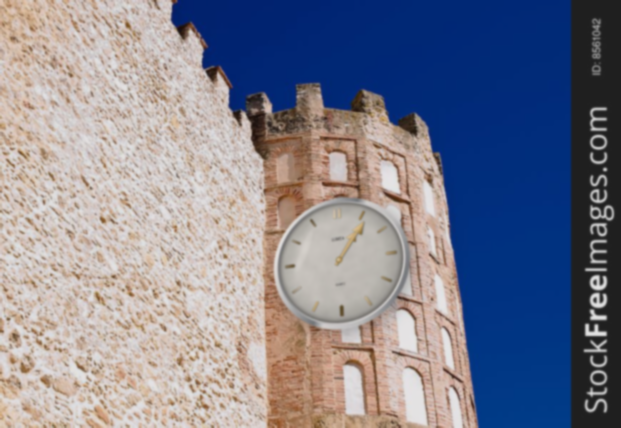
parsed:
1:06
